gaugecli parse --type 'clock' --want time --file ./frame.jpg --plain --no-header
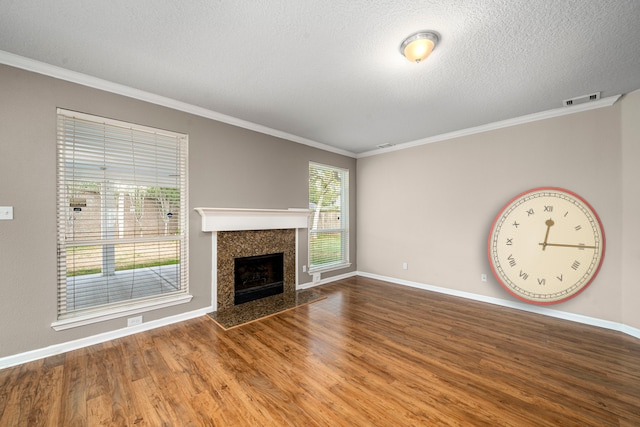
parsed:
12:15
